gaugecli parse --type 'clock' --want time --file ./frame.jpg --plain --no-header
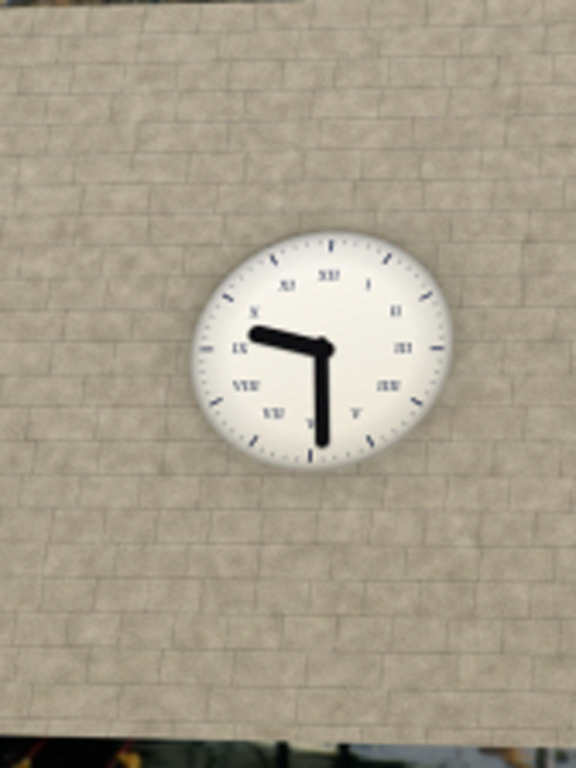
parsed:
9:29
